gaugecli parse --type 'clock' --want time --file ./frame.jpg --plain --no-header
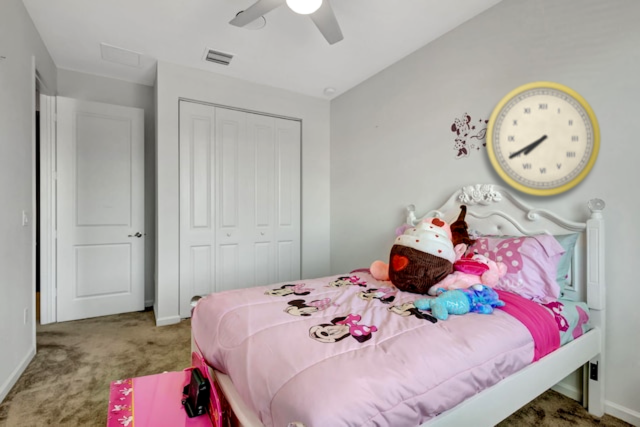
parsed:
7:40
